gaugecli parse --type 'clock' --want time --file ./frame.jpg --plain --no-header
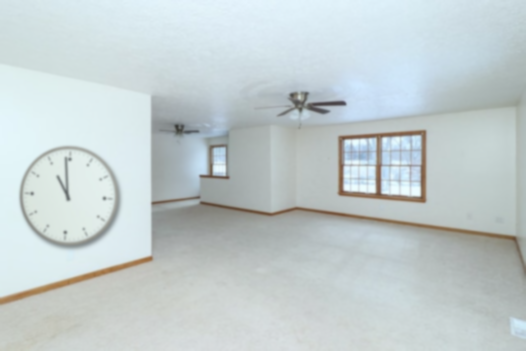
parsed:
10:59
